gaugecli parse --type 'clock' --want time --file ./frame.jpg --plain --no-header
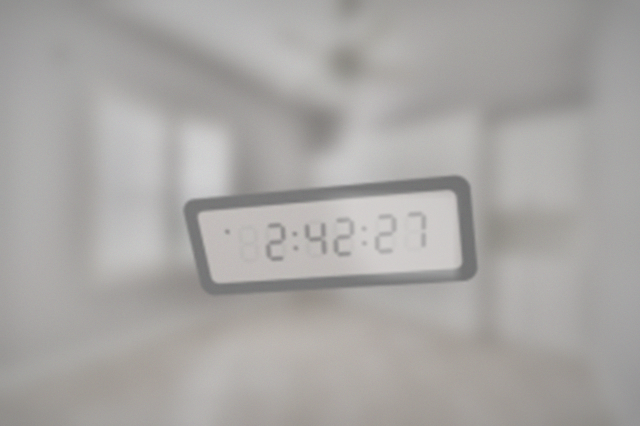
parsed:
2:42:27
